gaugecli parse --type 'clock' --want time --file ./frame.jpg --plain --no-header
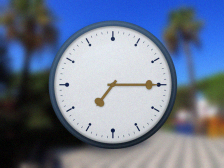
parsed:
7:15
